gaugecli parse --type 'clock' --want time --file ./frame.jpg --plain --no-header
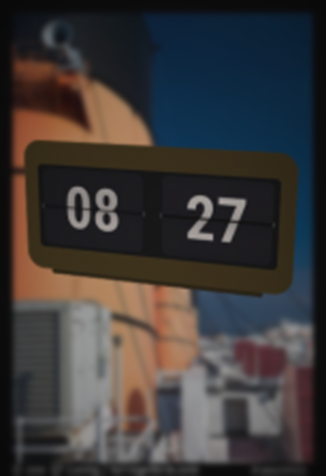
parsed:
8:27
